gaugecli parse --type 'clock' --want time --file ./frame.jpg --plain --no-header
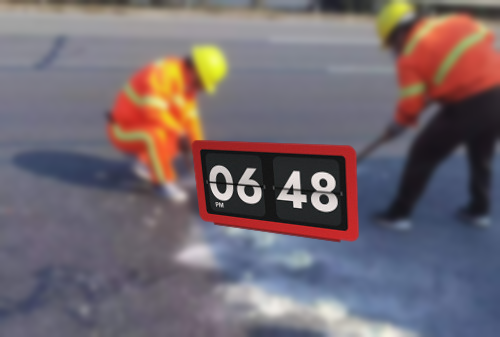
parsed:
6:48
